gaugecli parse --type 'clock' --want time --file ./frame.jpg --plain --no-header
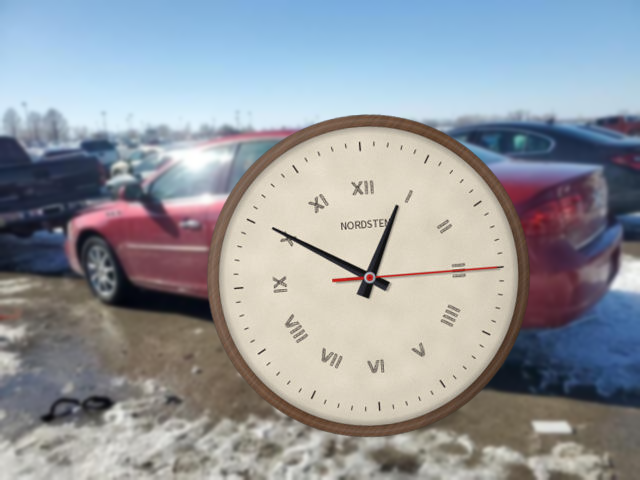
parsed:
12:50:15
